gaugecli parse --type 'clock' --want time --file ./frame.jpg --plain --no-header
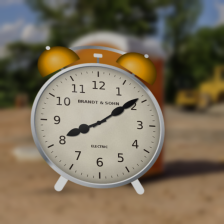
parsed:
8:09
